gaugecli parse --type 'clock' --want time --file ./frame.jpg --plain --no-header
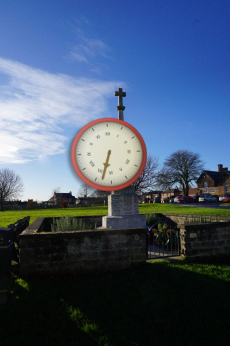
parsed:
6:33
